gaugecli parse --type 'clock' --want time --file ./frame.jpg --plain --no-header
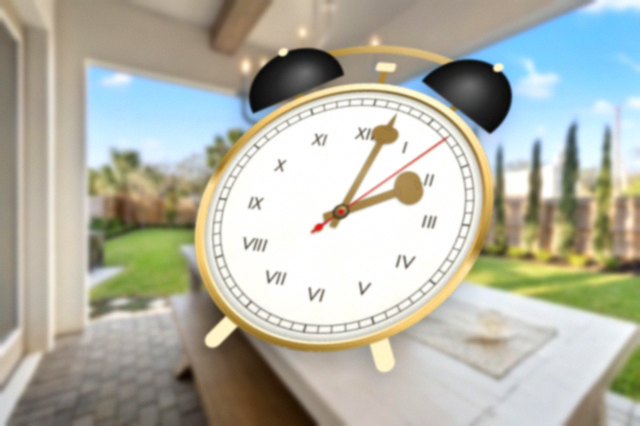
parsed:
2:02:07
